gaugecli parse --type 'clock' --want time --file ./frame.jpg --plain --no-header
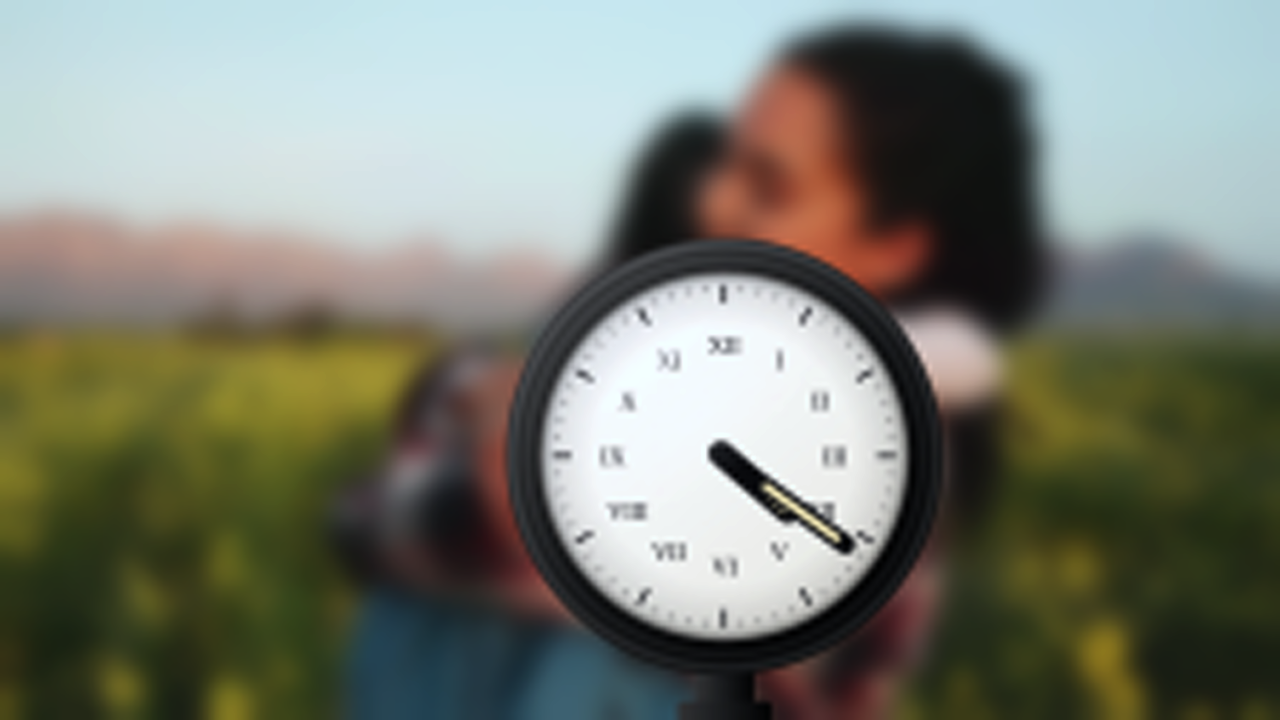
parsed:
4:21
